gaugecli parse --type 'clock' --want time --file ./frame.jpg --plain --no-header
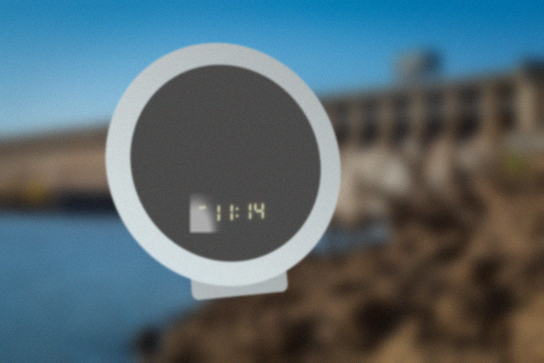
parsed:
11:14
